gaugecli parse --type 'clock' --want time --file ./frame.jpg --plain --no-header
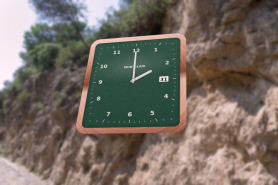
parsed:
2:00
